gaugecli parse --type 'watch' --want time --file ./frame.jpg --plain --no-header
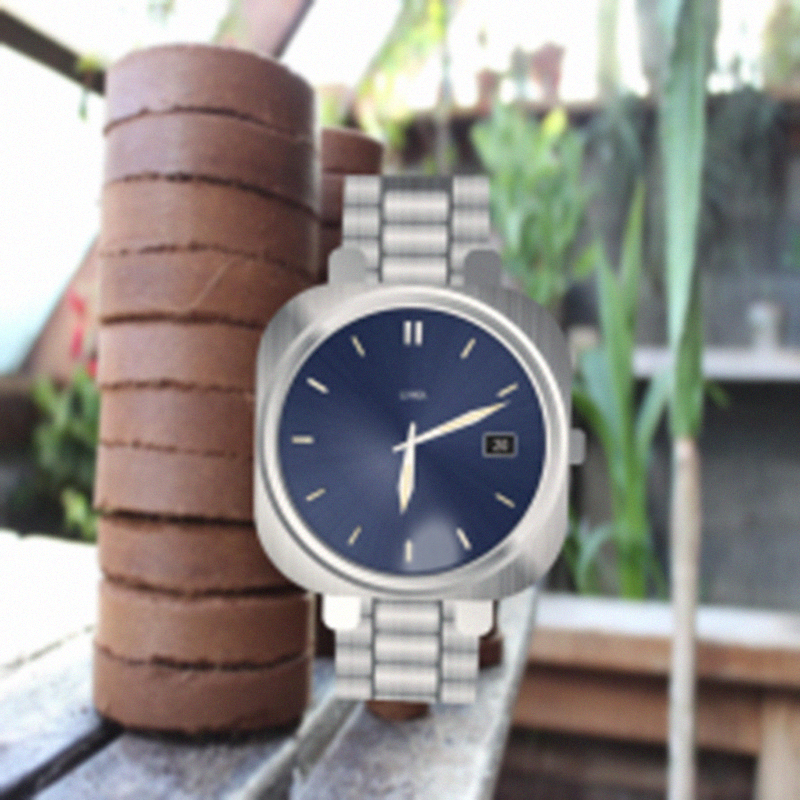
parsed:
6:11
